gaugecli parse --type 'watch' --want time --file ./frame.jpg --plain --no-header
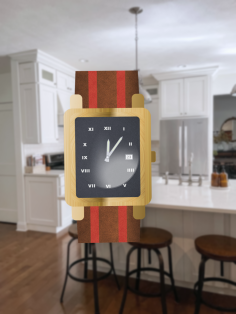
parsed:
12:06
